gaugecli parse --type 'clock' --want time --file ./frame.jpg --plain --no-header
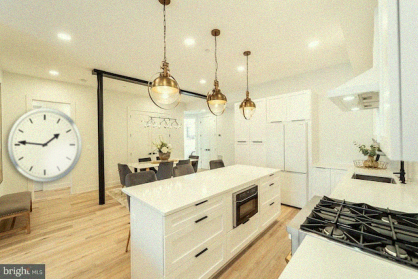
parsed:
1:46
